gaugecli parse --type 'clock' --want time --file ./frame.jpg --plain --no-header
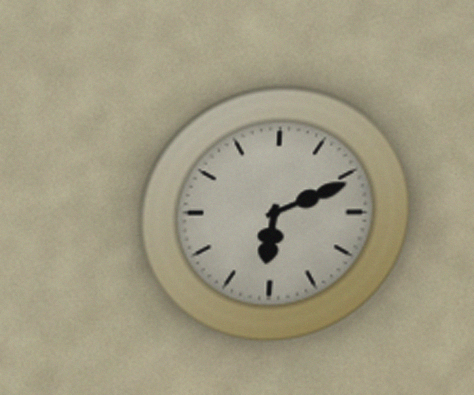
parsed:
6:11
